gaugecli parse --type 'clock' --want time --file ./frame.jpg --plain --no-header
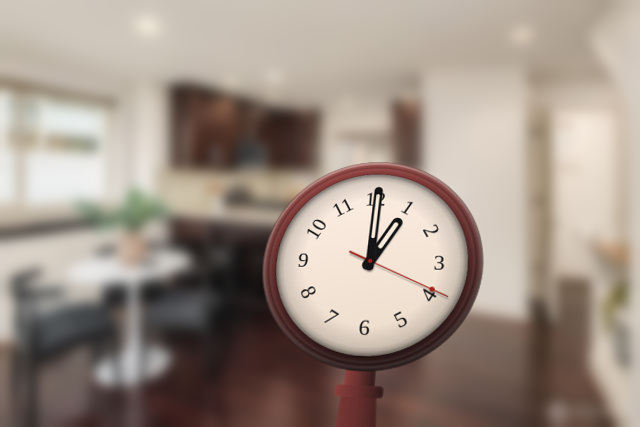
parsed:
1:00:19
